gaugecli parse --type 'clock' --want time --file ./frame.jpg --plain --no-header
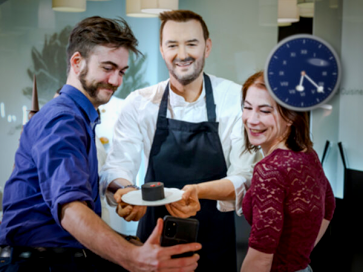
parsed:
6:22
